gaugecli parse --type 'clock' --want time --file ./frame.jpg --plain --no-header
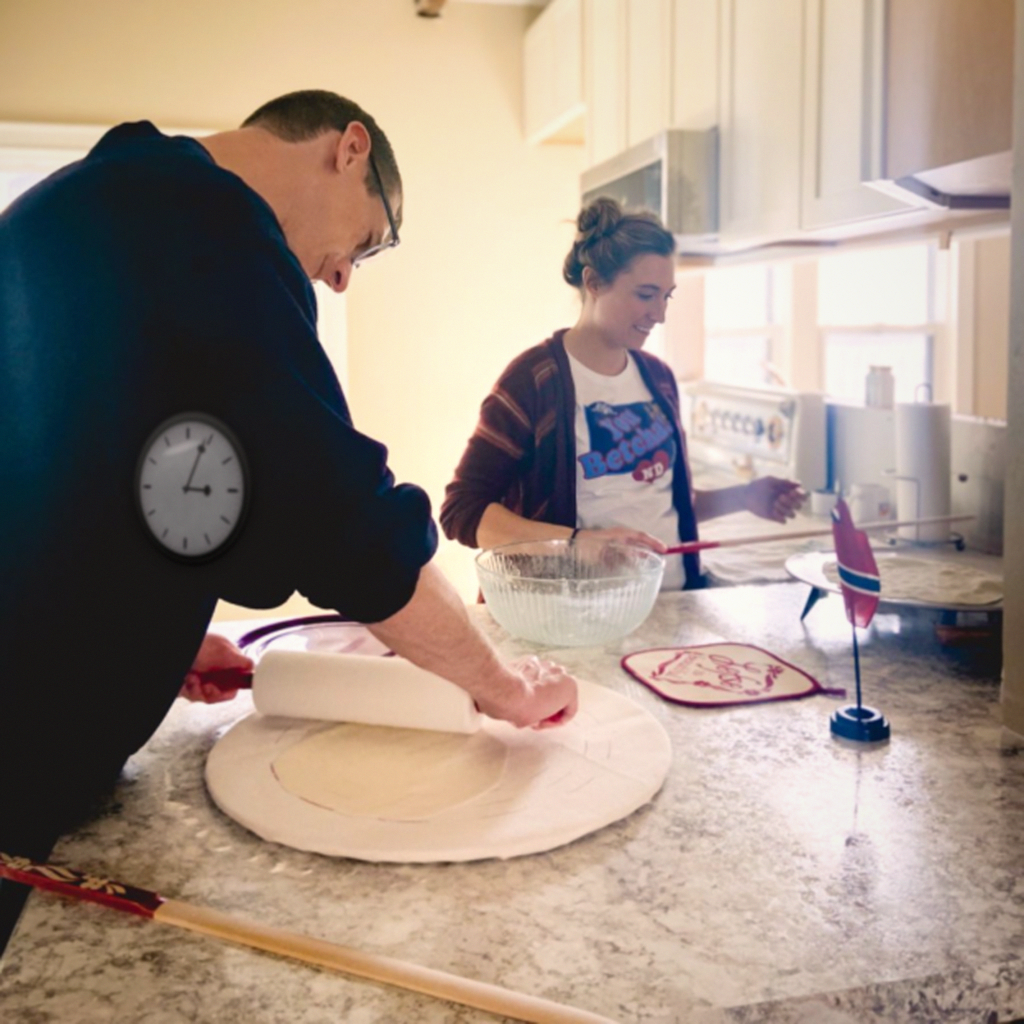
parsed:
3:04
